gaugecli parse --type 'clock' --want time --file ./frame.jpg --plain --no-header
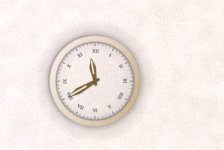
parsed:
11:40
